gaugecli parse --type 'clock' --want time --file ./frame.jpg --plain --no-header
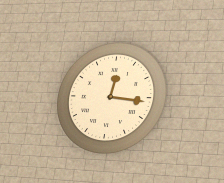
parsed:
12:16
